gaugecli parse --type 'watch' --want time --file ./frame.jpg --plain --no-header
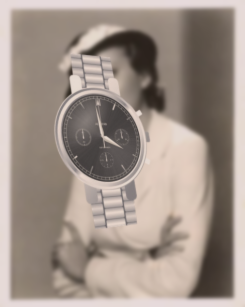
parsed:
3:59
